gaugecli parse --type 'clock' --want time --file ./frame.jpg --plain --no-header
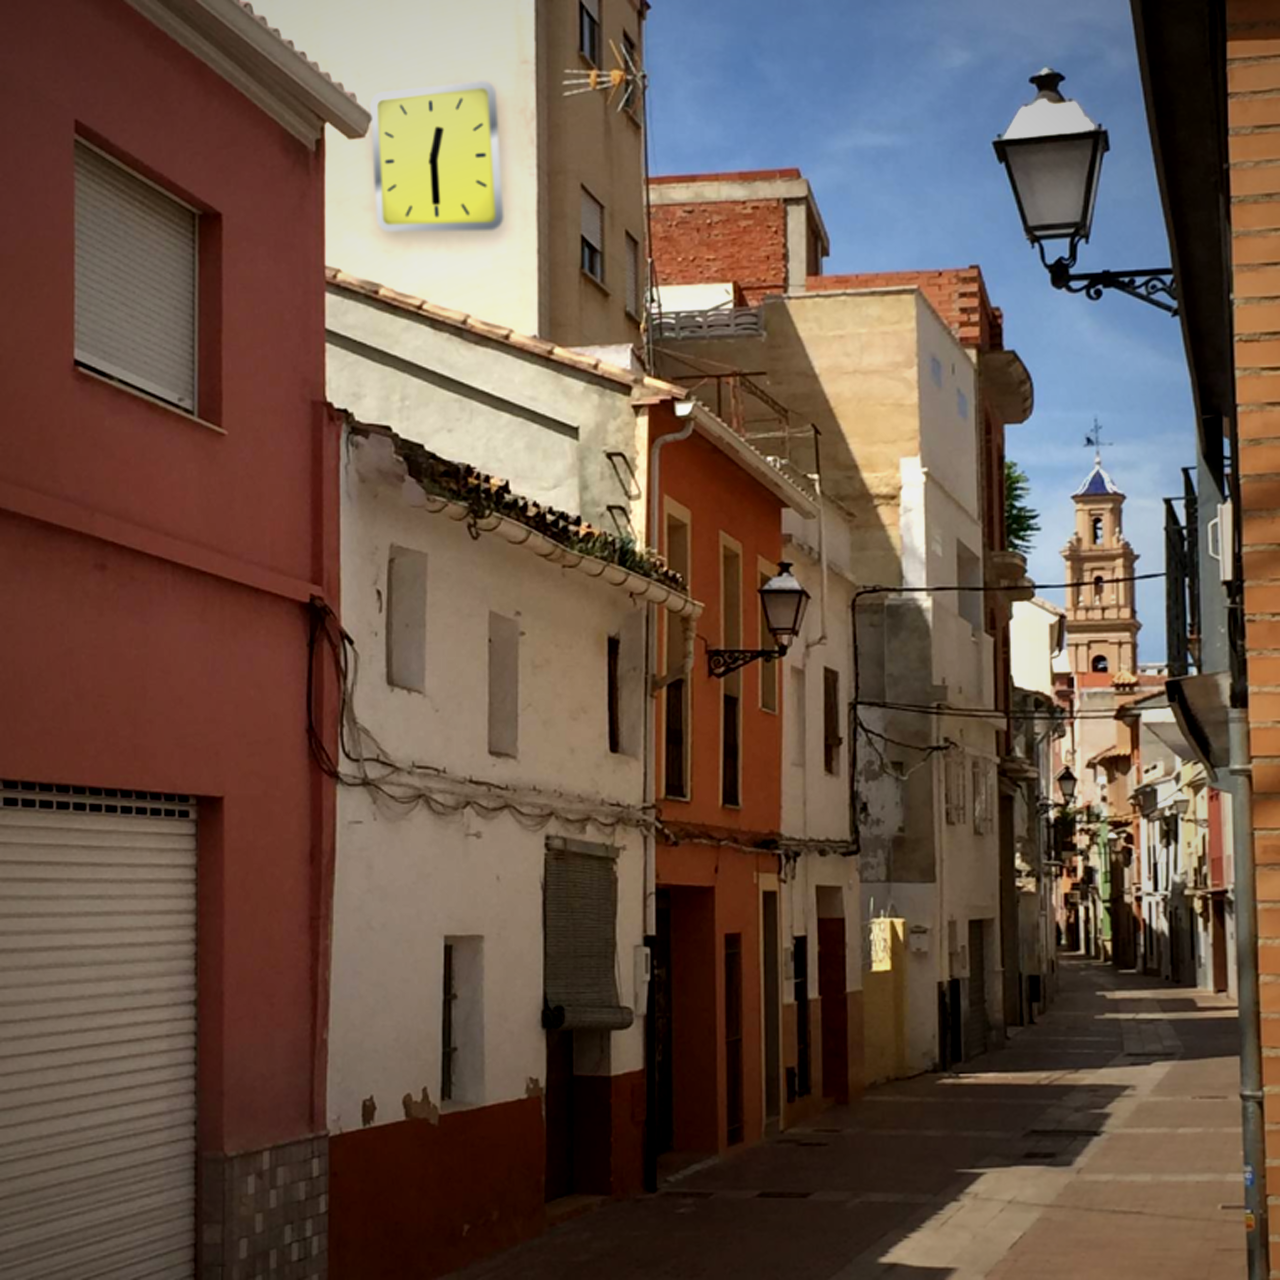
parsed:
12:30
